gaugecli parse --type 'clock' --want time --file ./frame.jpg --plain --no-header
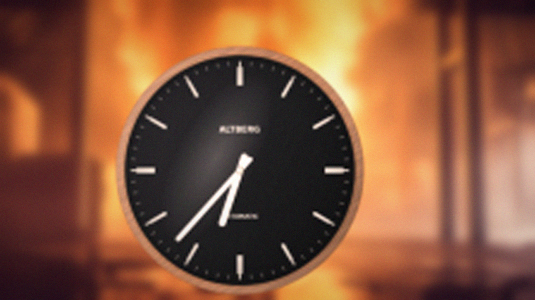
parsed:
6:37
